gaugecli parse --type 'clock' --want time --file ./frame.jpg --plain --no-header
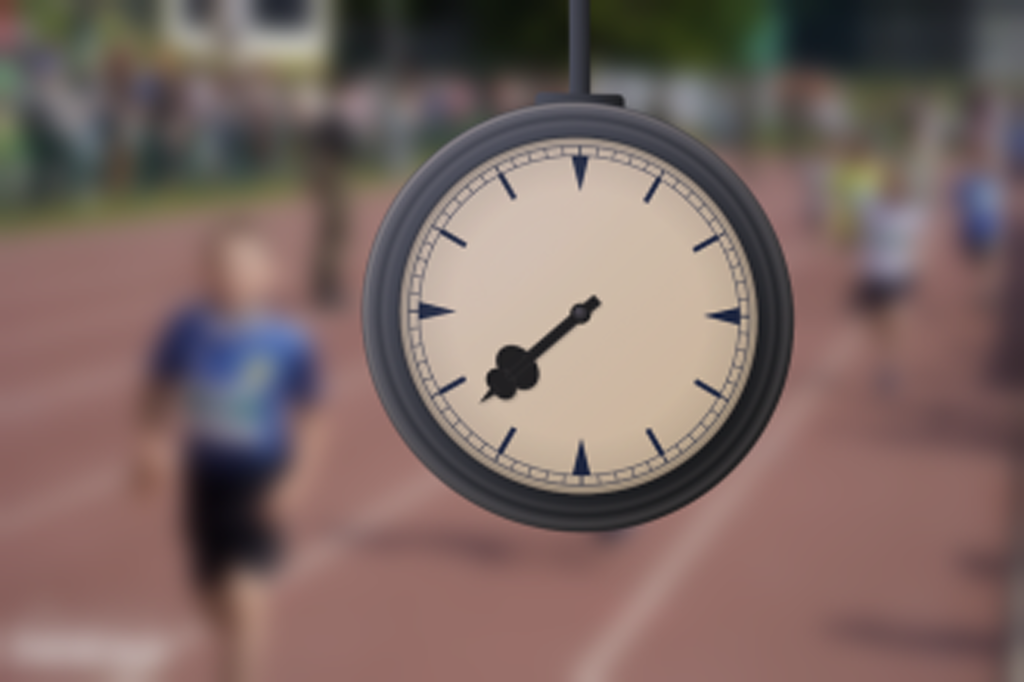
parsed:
7:38
